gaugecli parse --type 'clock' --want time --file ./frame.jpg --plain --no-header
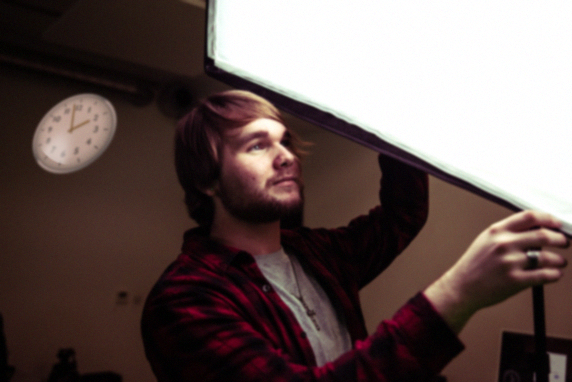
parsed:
1:58
